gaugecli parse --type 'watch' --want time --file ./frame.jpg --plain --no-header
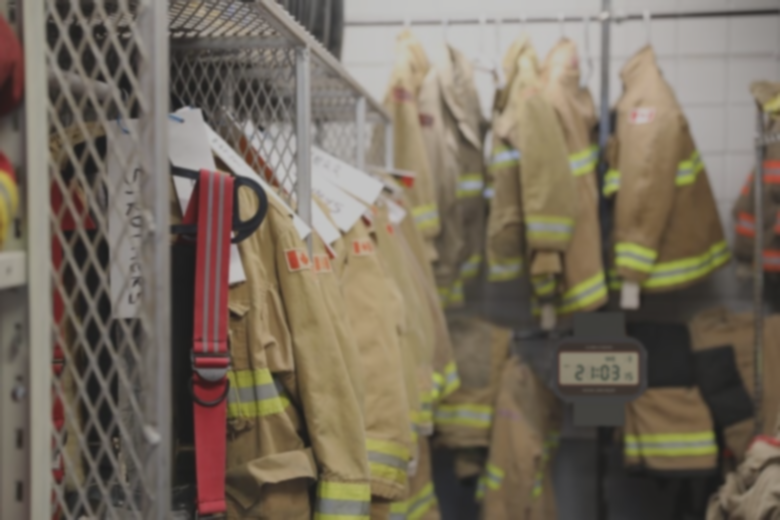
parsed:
21:03
